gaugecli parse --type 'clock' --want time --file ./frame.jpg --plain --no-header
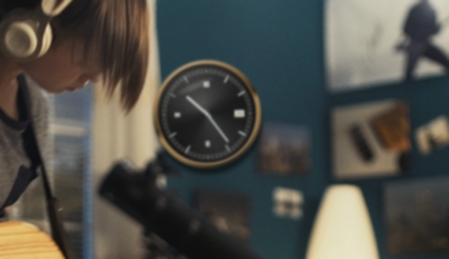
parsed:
10:24
